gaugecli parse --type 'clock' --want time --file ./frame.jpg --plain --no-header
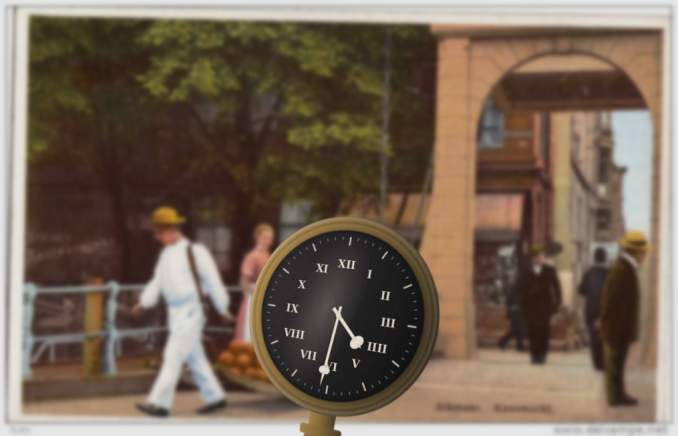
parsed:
4:31
